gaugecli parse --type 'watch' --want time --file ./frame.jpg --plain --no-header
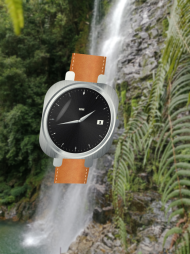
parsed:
1:43
